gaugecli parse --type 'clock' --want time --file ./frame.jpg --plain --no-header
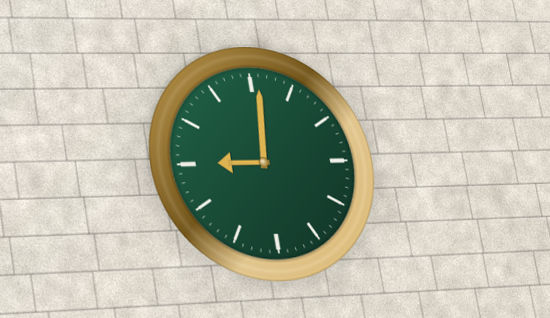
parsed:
9:01
